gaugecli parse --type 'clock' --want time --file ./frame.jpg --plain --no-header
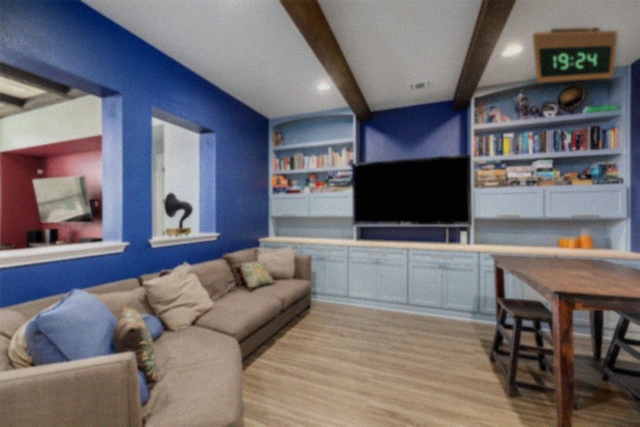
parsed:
19:24
